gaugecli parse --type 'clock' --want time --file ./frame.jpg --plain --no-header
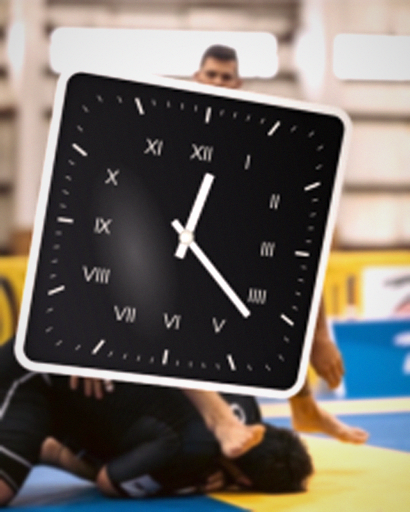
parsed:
12:22
